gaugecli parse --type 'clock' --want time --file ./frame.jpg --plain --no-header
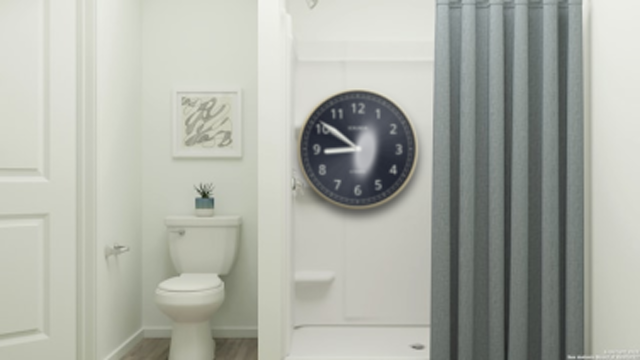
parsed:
8:51
